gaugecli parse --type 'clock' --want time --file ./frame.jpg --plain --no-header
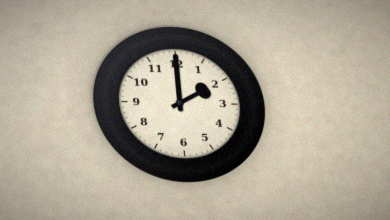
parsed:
2:00
